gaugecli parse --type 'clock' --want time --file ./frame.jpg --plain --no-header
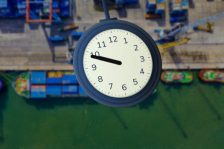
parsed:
9:49
